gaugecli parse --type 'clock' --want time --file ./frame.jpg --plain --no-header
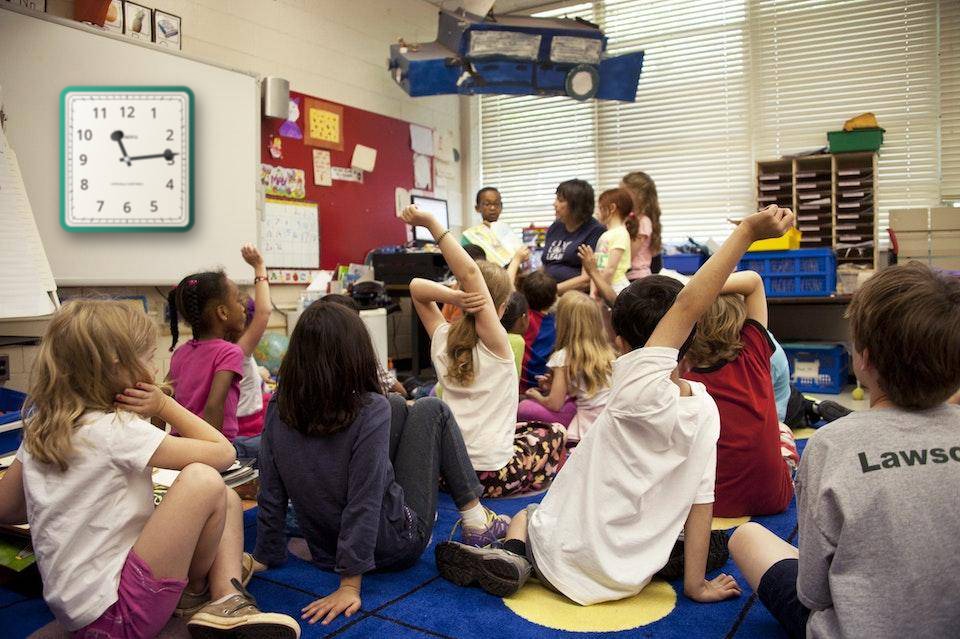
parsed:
11:14
